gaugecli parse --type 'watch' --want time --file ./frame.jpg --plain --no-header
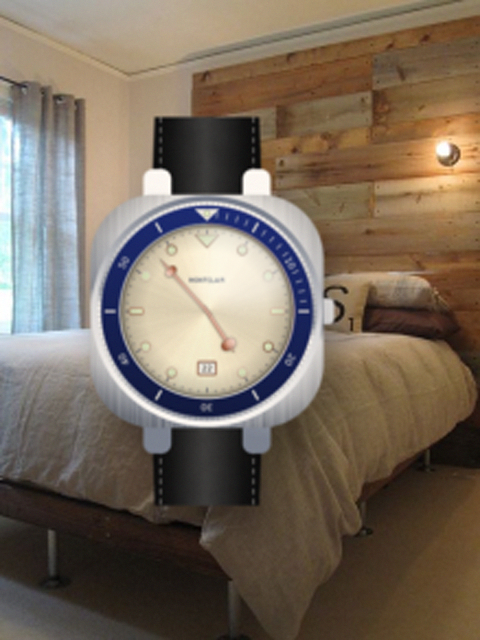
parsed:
4:53
